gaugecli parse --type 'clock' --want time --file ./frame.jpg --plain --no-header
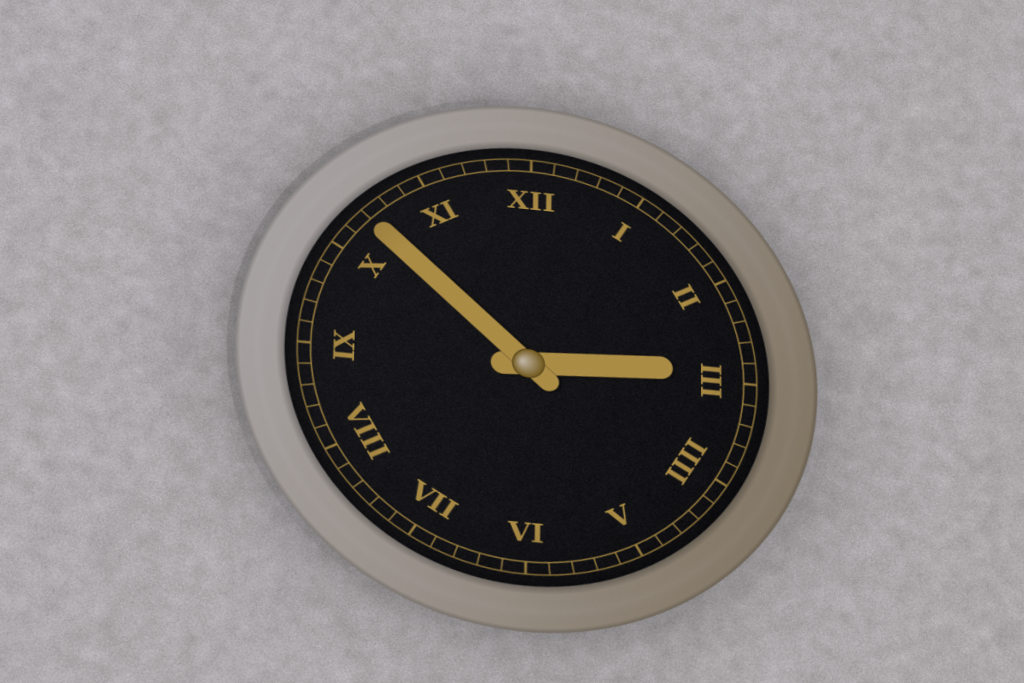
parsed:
2:52
